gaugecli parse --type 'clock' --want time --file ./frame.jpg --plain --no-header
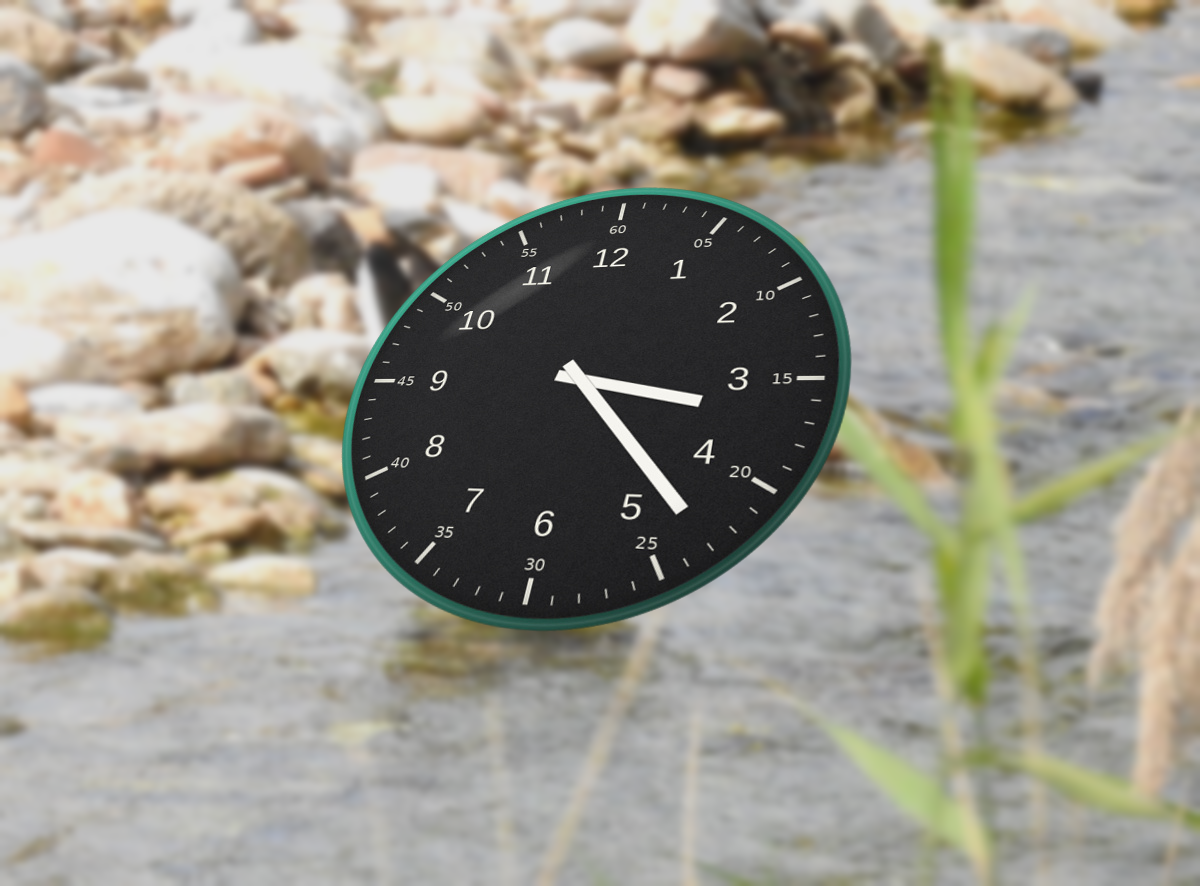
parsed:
3:23
